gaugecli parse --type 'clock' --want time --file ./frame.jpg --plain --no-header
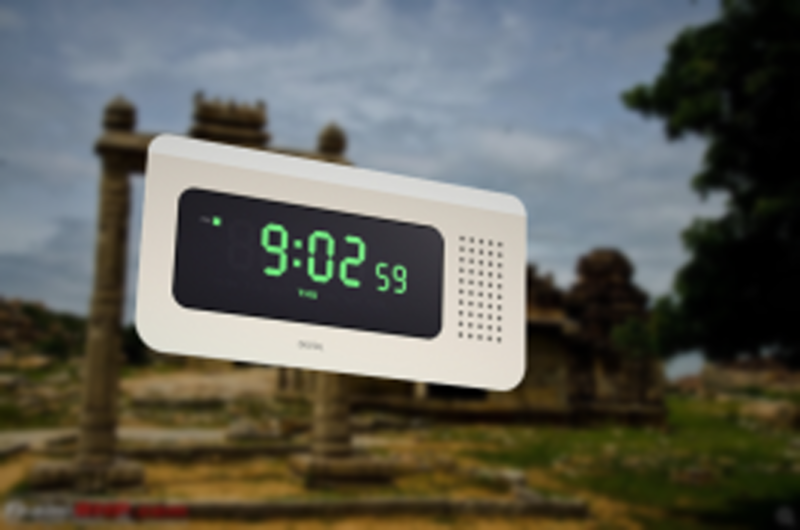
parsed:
9:02:59
